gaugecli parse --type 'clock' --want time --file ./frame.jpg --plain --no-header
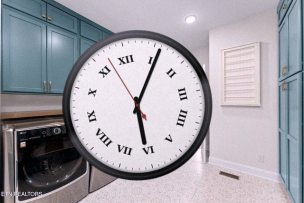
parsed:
6:05:57
